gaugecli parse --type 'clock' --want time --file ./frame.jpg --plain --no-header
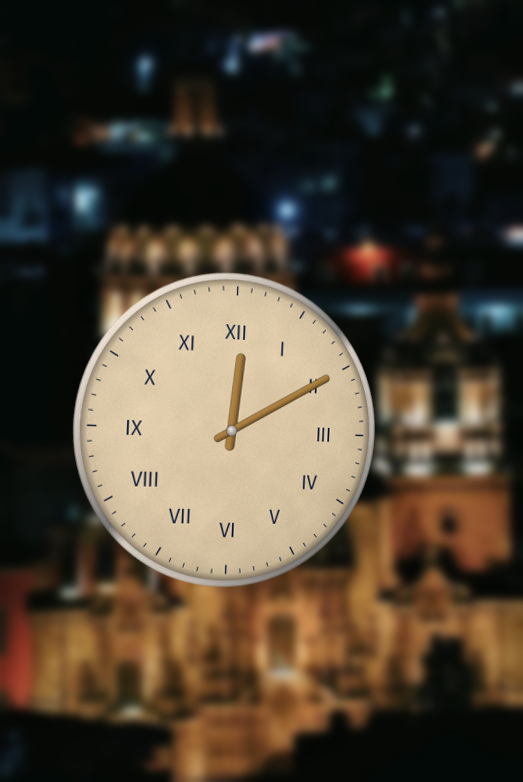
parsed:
12:10
